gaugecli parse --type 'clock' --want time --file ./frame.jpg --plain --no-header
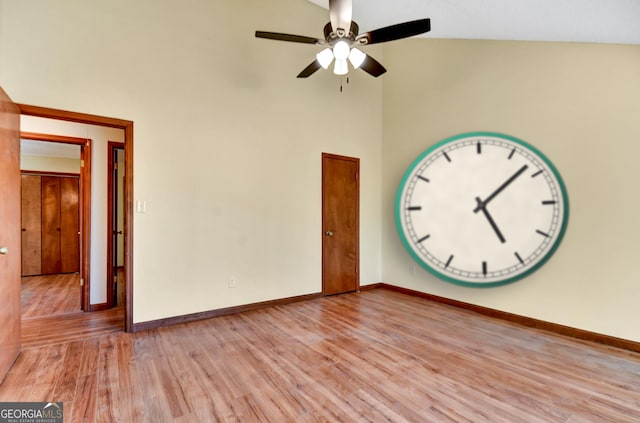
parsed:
5:08
